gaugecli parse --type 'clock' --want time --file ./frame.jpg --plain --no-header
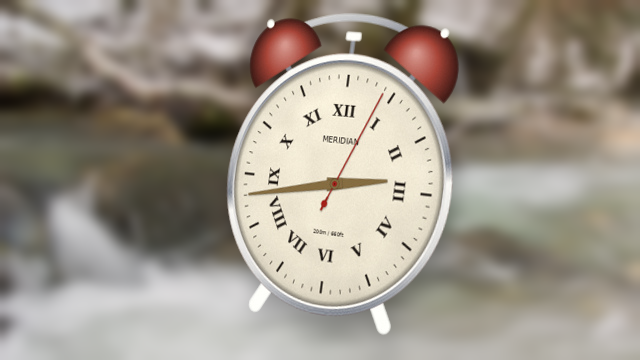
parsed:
2:43:04
